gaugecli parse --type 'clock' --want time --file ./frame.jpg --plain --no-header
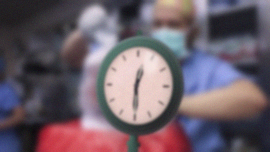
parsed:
12:30
